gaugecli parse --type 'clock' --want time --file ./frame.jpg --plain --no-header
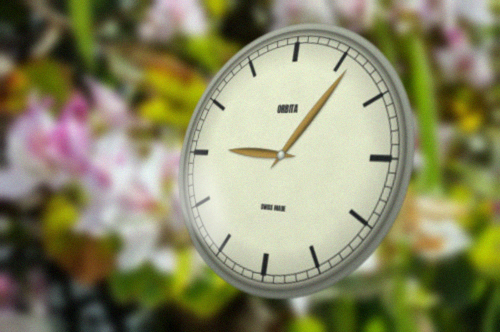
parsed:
9:06
